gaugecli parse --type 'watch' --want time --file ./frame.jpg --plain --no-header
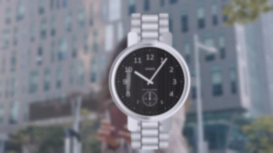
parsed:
10:06
